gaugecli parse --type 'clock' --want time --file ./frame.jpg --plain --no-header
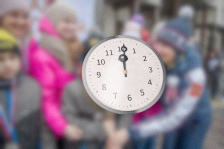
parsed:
12:01
